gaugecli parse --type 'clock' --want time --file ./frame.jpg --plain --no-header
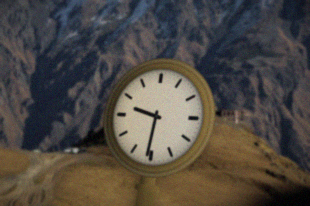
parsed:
9:31
